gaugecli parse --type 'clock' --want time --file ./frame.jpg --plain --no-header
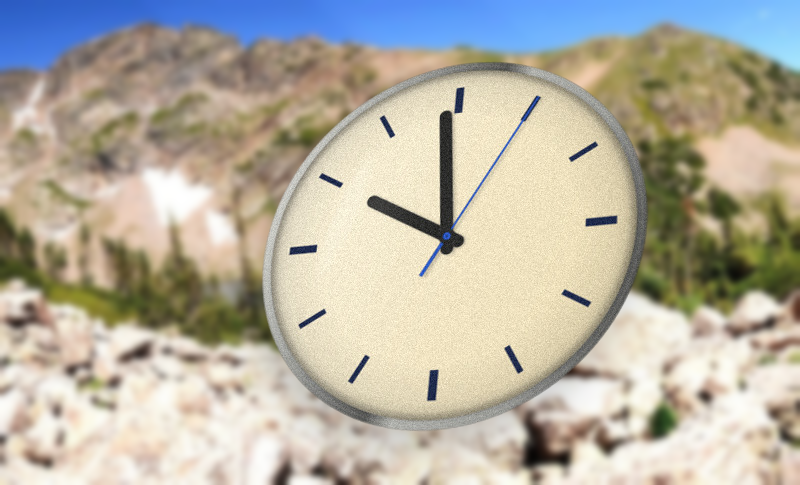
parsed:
9:59:05
